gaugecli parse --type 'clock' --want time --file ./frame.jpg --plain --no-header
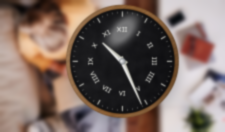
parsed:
10:26
